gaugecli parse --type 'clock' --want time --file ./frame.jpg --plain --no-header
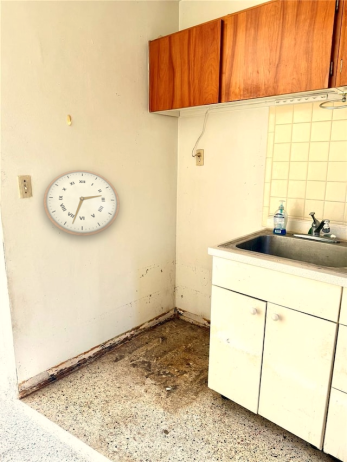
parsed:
2:33
